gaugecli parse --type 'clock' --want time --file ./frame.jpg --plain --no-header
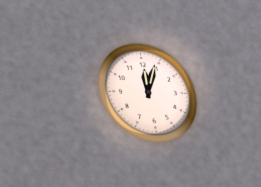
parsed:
12:04
